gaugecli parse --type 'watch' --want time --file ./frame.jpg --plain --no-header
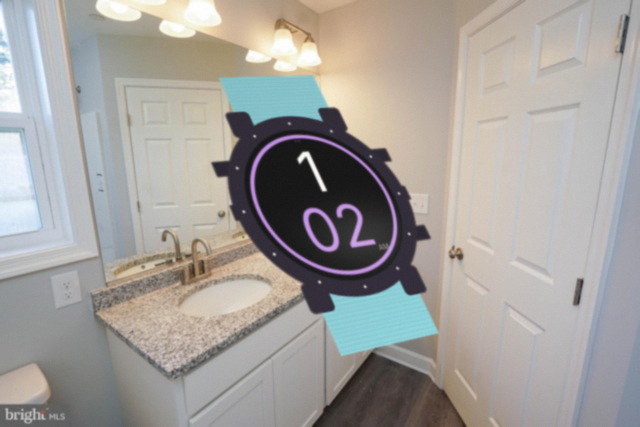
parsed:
1:02
